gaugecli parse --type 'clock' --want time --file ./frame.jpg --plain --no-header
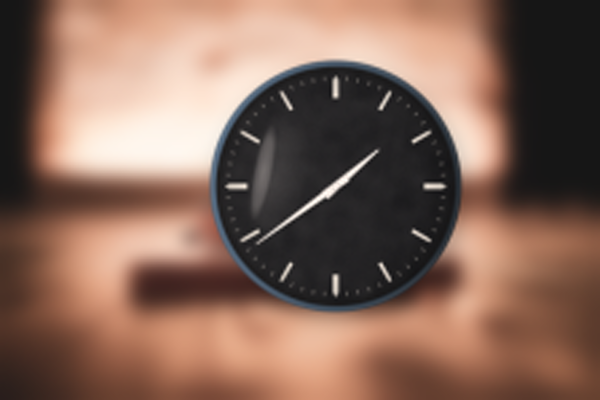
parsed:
1:39
